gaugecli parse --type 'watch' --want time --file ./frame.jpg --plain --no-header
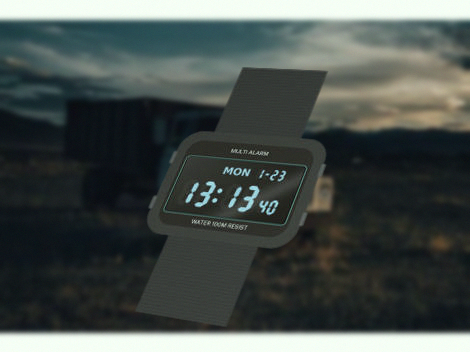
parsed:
13:13:40
